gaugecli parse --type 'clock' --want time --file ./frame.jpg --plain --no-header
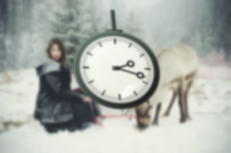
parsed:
2:18
